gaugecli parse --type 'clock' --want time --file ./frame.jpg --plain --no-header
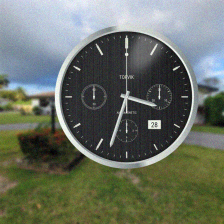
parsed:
3:33
